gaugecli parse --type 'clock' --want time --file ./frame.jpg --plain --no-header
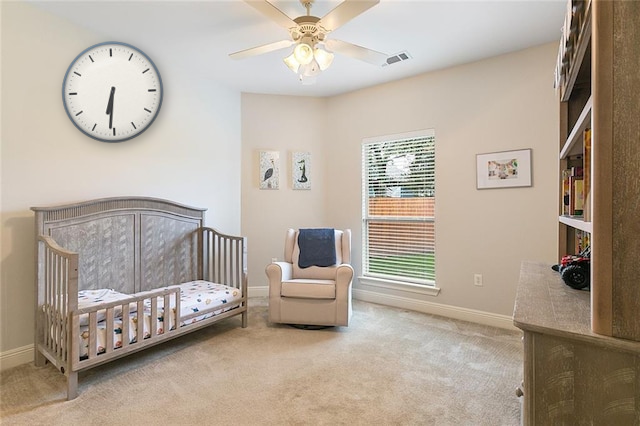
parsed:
6:31
